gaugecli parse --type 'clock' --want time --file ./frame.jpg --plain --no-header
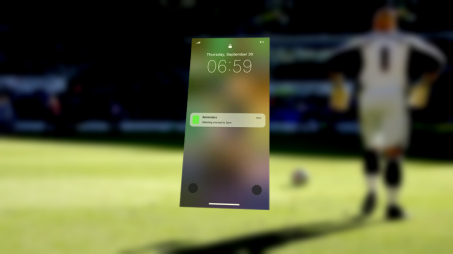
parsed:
6:59
